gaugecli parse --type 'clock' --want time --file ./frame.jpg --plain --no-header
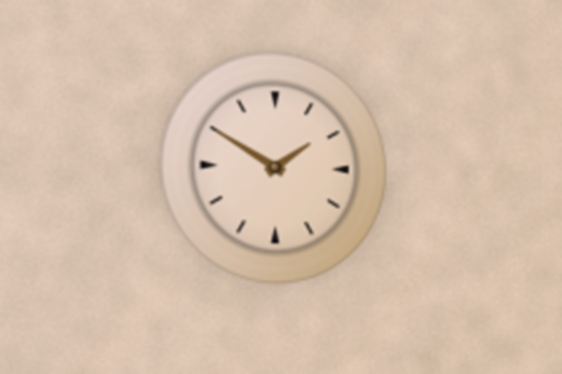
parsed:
1:50
